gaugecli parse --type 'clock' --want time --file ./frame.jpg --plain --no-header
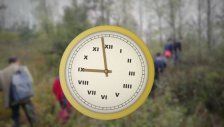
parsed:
8:58
